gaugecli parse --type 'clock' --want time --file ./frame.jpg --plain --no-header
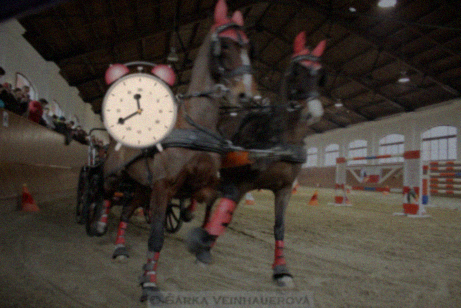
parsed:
11:40
